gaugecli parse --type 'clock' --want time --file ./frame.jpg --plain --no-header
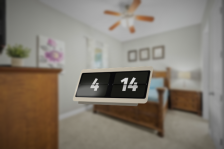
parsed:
4:14
